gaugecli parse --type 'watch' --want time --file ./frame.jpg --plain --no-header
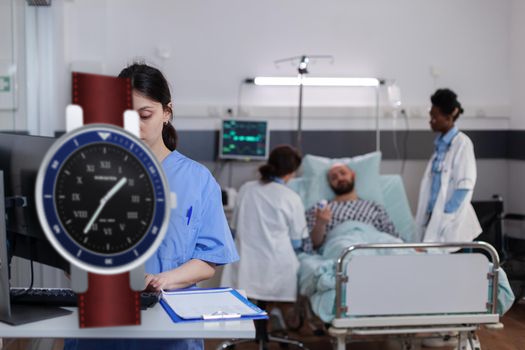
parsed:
1:36
